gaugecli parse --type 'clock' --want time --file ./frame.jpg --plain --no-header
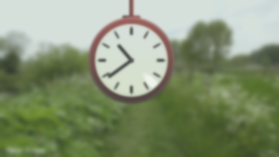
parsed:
10:39
